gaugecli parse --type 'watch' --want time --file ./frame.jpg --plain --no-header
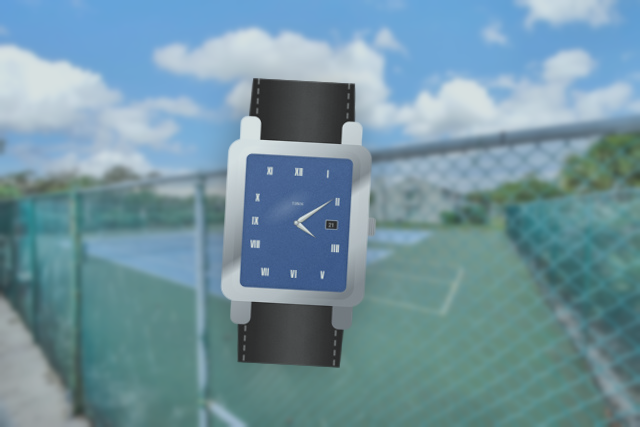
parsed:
4:09
